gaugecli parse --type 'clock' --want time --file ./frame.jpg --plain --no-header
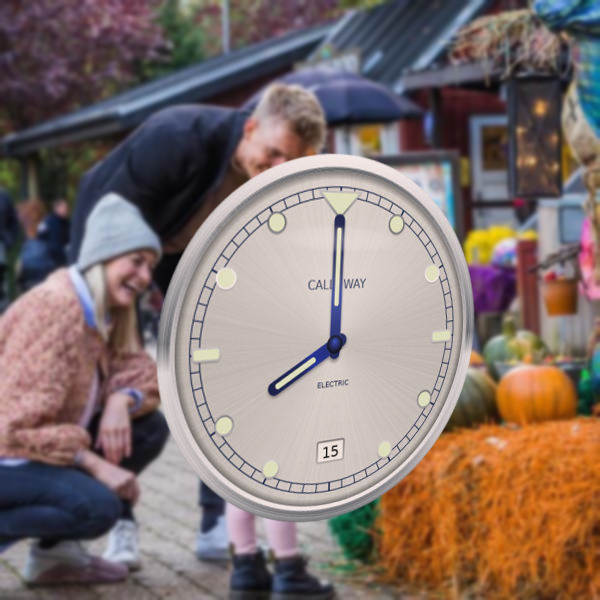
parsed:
8:00
